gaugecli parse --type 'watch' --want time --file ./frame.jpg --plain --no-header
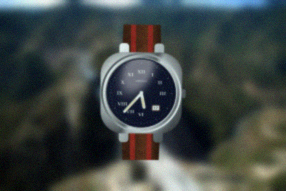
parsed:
5:37
